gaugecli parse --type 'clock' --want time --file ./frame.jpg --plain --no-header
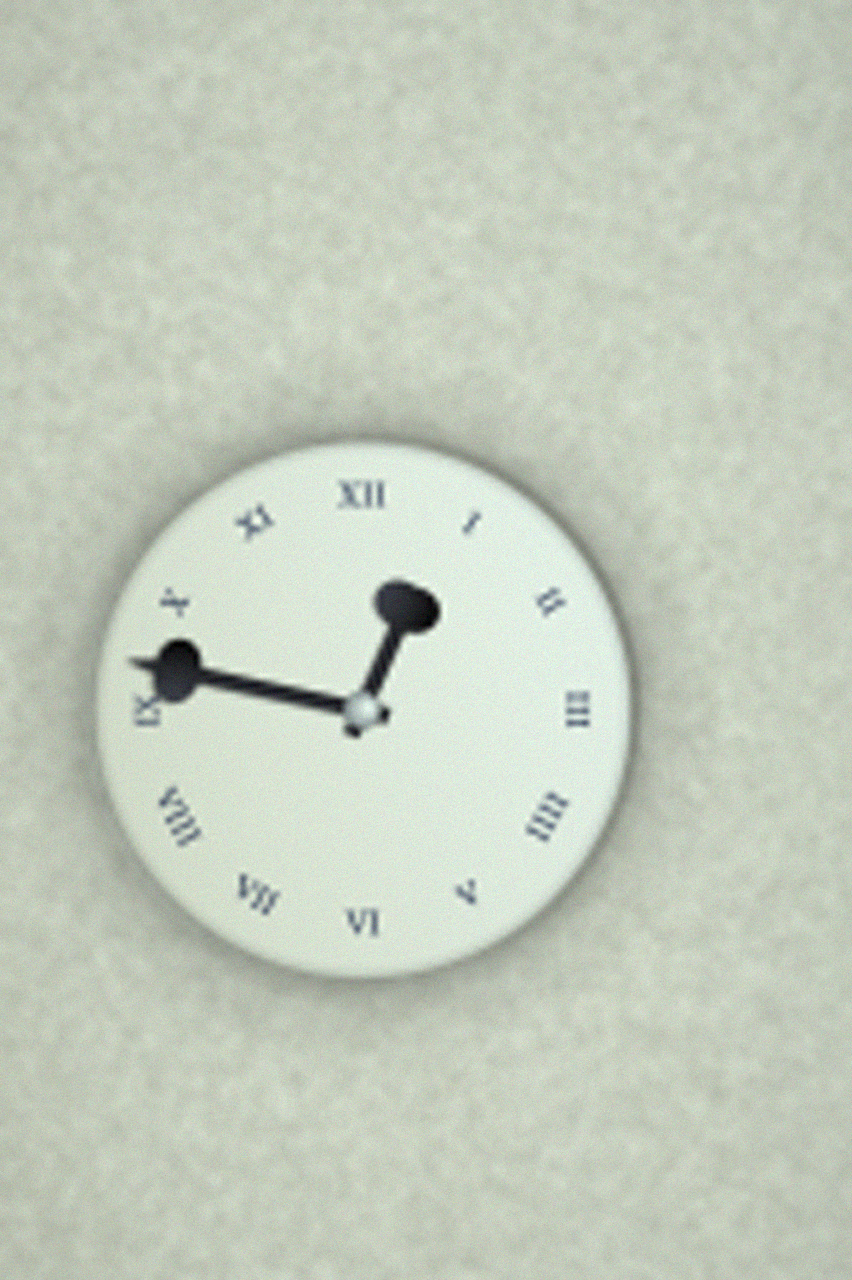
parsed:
12:47
